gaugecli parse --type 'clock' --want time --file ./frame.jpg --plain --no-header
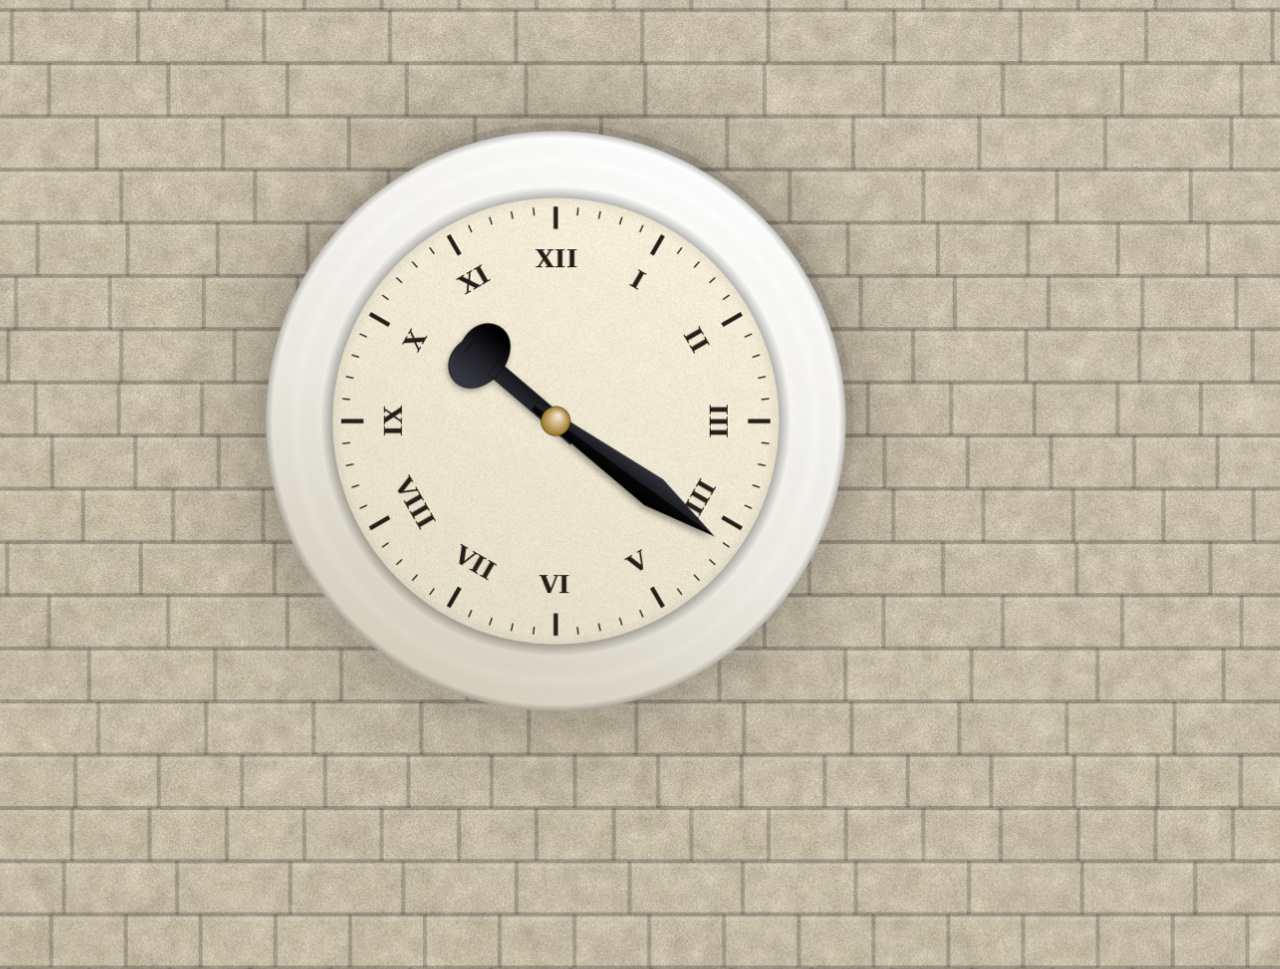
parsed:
10:21
